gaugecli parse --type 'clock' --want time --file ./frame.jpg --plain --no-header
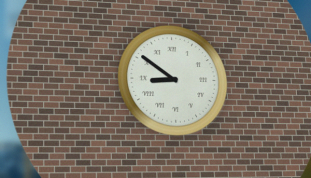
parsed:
8:51
